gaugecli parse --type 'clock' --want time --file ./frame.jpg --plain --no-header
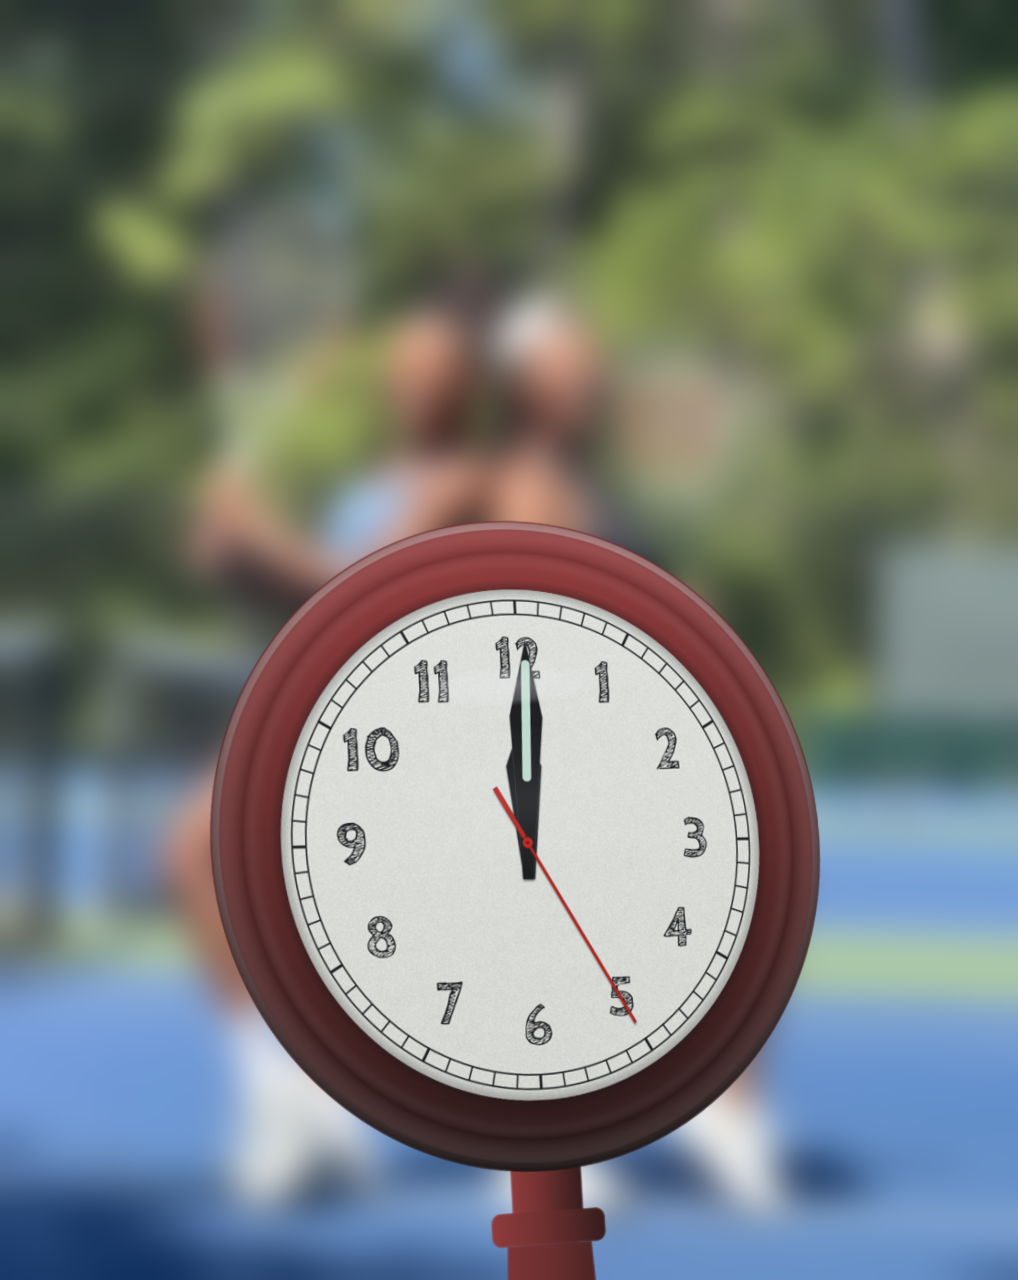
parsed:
12:00:25
